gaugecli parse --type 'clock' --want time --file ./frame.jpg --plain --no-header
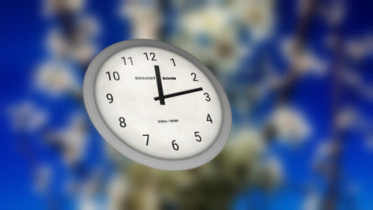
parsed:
12:13
